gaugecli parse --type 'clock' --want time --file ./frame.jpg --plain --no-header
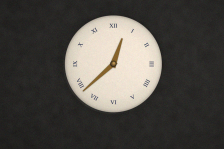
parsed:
12:38
